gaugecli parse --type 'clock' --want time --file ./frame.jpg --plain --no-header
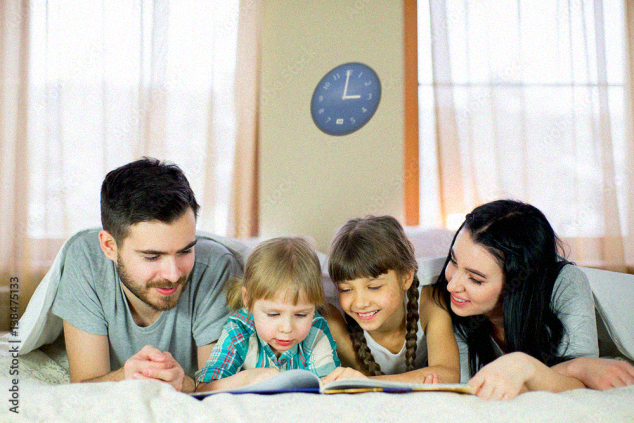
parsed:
3:00
